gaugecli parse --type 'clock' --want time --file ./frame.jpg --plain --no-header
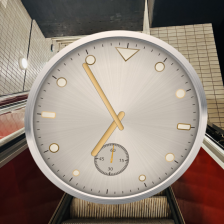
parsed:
6:54
